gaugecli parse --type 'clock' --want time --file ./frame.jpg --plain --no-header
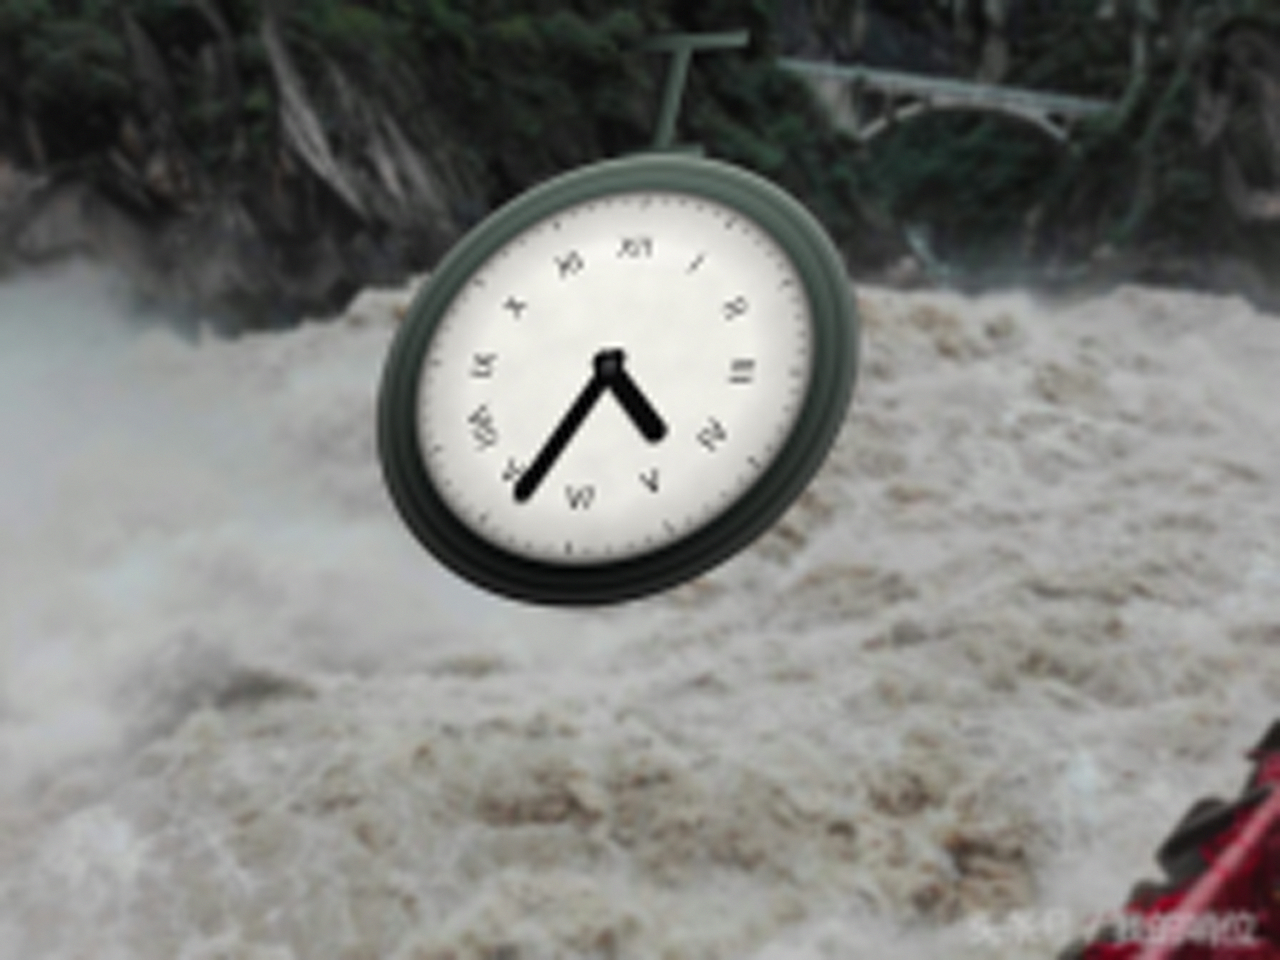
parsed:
4:34
